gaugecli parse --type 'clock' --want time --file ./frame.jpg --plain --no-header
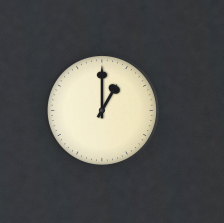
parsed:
1:00
